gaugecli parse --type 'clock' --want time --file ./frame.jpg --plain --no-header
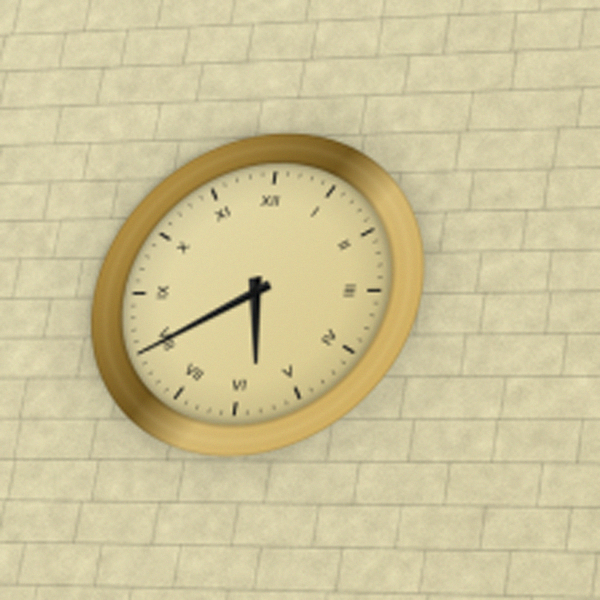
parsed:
5:40
